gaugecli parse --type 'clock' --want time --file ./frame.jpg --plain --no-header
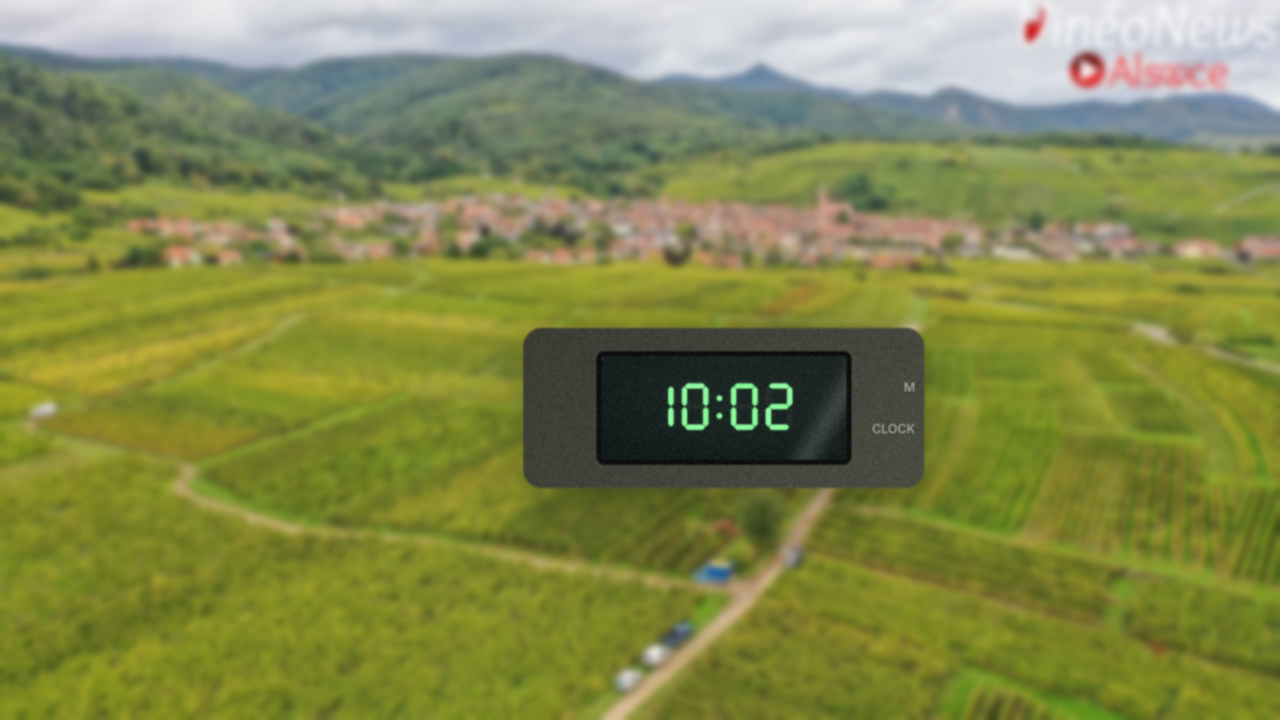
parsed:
10:02
